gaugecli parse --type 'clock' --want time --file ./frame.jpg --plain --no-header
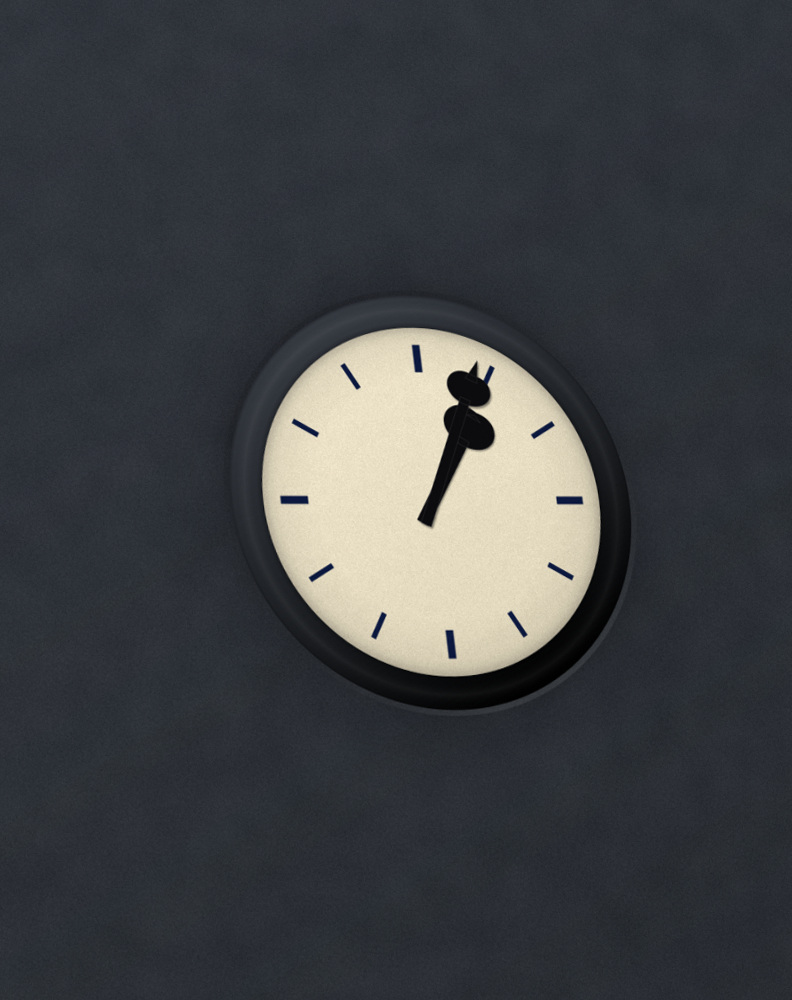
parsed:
1:04
